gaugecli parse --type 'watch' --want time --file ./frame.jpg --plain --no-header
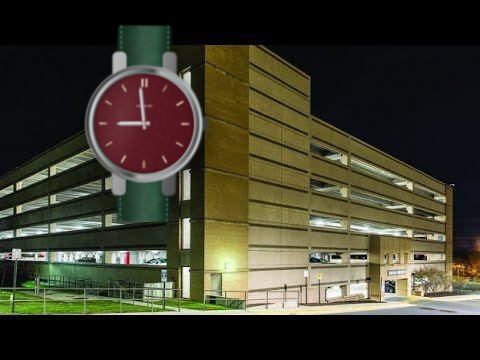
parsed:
8:59
